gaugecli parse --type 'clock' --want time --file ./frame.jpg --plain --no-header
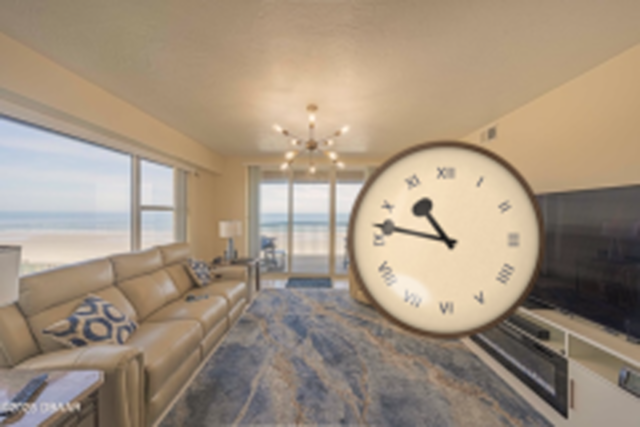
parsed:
10:47
